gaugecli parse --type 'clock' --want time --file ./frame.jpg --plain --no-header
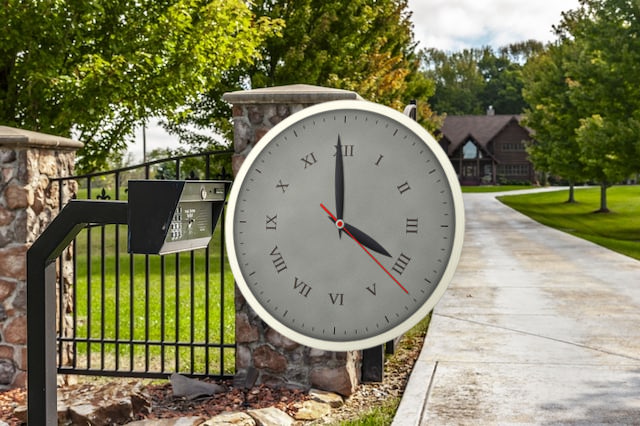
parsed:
3:59:22
